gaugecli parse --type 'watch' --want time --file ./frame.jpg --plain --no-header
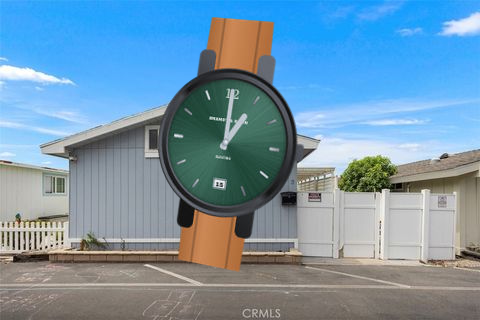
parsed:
1:00
